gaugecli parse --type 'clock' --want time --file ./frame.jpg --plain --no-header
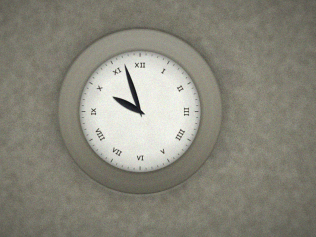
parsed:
9:57
